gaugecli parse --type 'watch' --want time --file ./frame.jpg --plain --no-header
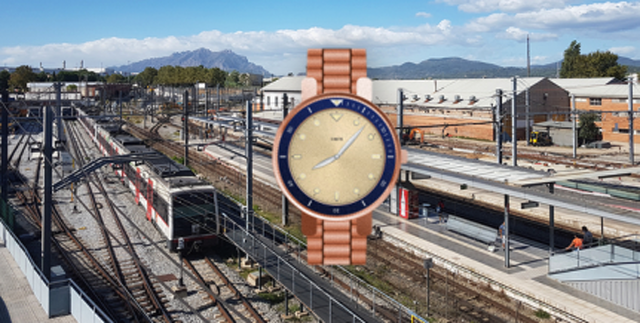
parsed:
8:07
